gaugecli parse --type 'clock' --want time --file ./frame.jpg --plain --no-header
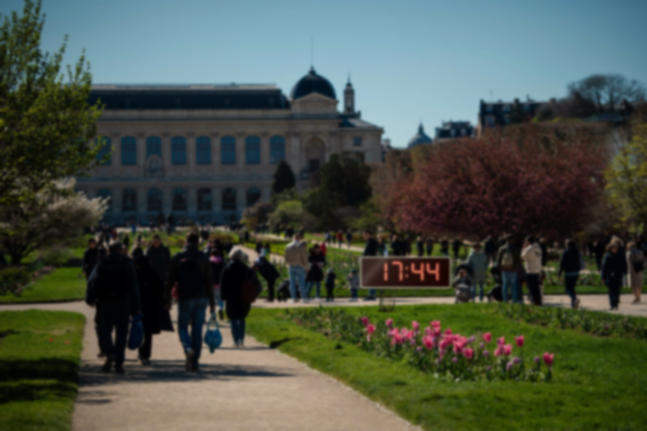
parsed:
17:44
